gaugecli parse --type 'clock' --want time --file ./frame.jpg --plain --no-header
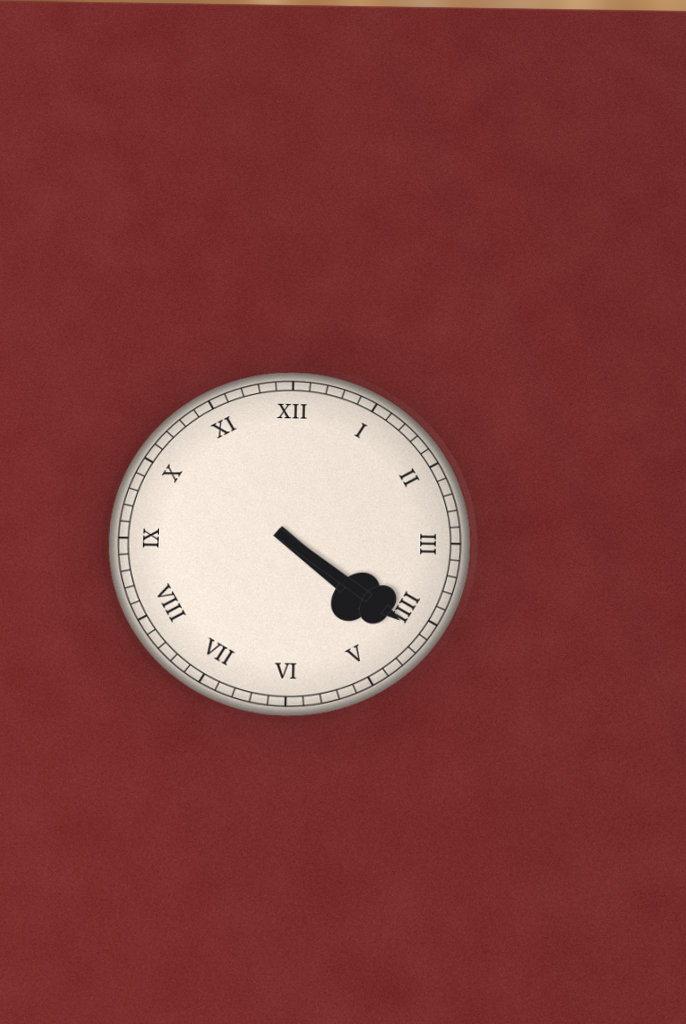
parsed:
4:21
